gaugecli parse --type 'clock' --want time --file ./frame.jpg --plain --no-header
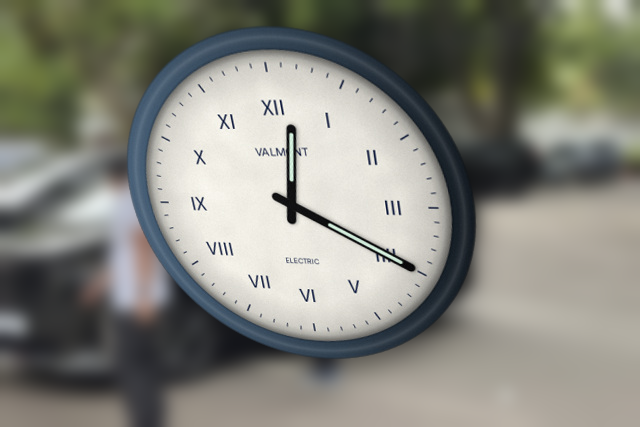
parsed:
12:20
